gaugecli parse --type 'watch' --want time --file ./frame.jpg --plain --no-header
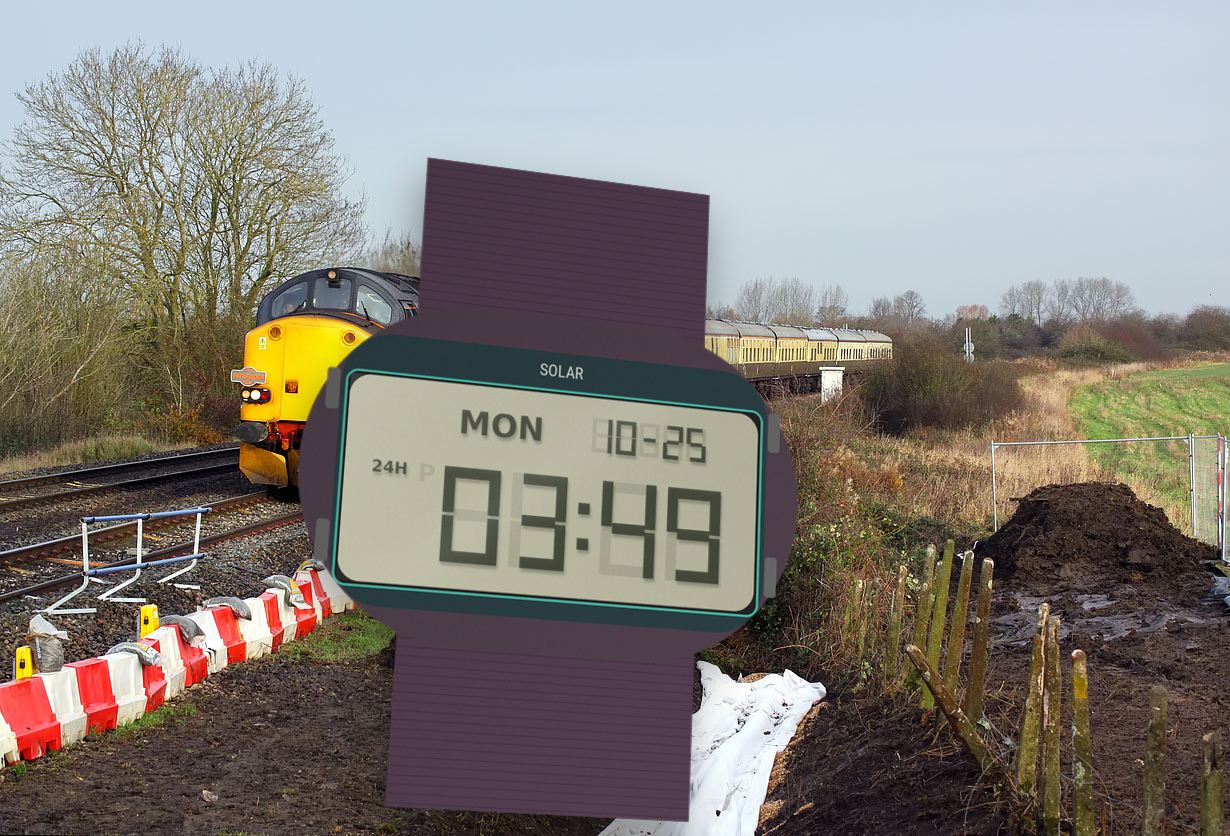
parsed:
3:49
